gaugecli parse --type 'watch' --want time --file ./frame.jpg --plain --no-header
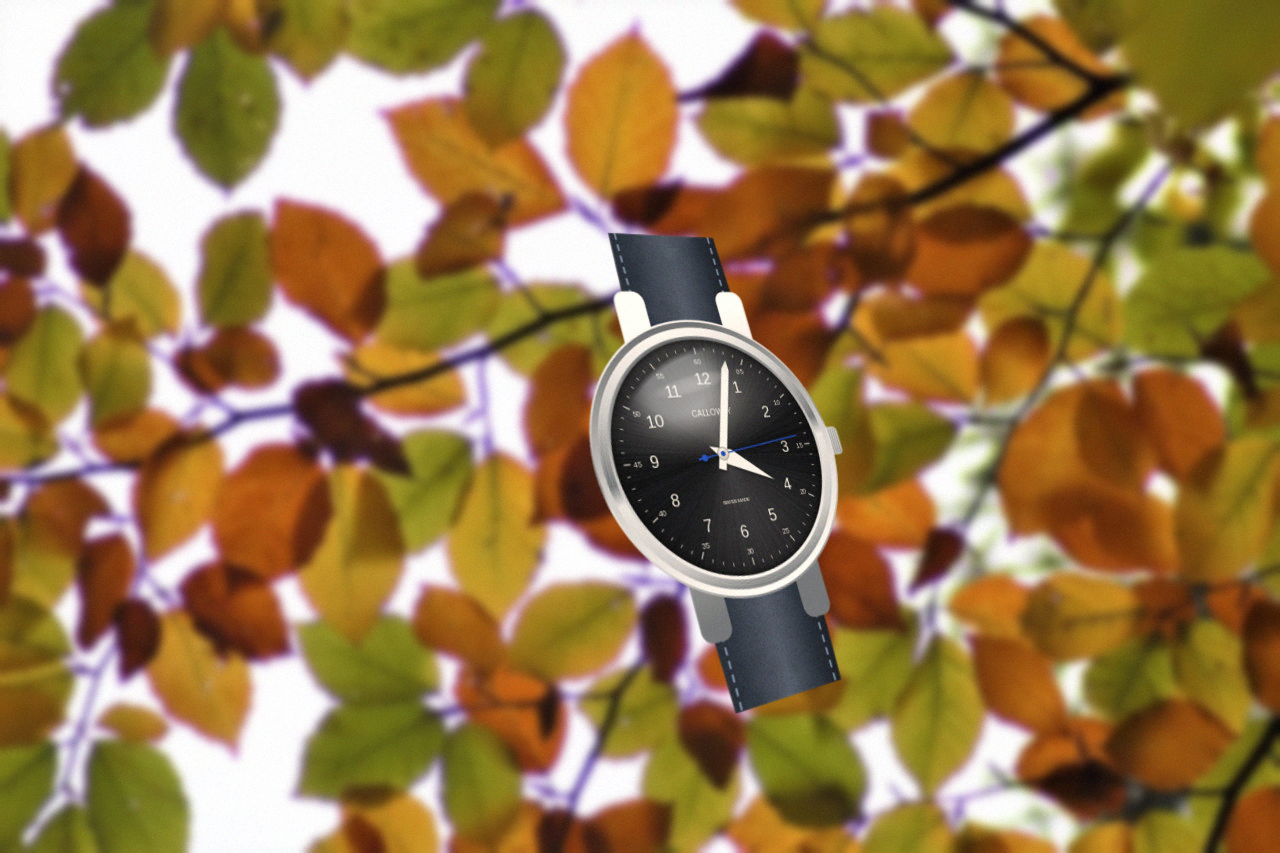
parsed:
4:03:14
